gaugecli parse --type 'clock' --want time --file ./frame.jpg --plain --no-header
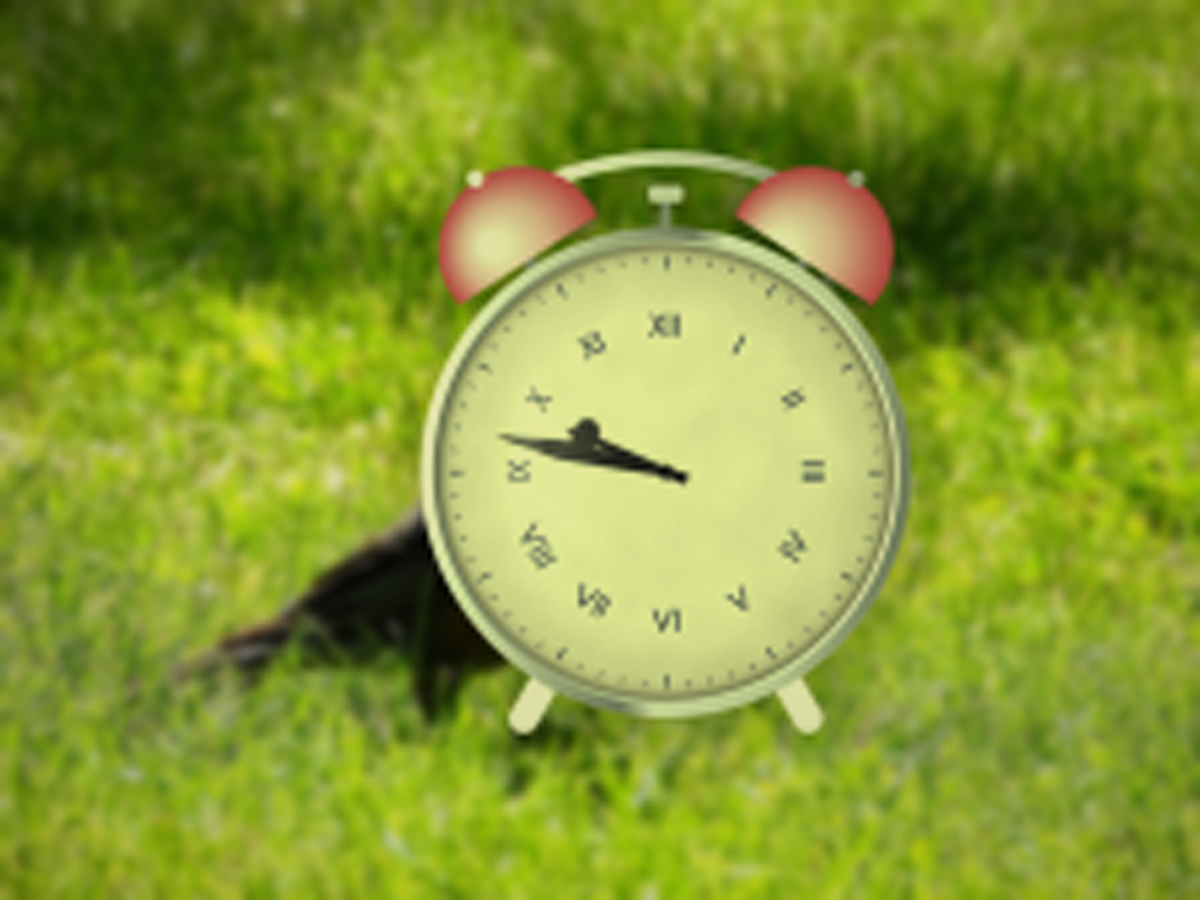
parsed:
9:47
